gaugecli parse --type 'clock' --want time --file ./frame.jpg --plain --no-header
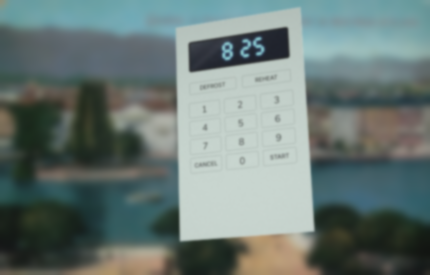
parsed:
8:25
